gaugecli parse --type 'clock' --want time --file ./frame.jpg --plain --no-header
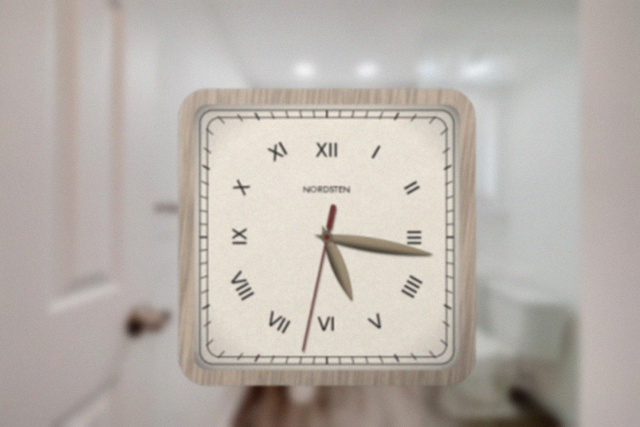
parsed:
5:16:32
